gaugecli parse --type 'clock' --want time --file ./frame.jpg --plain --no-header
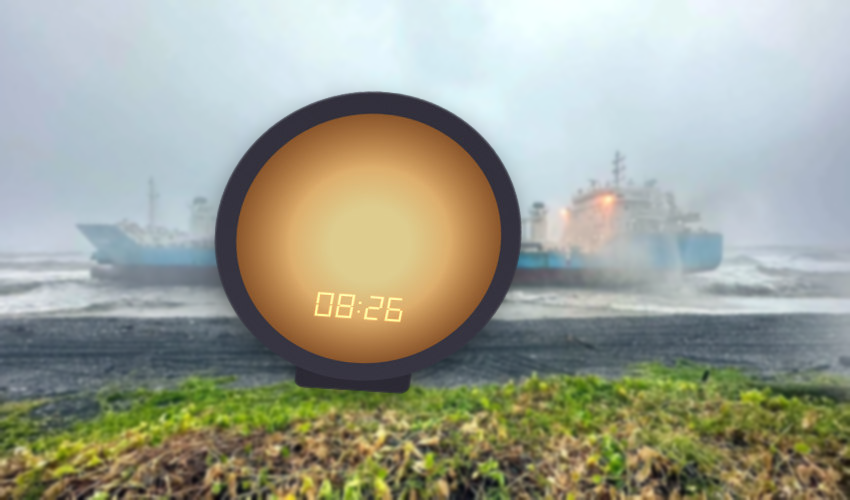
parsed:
8:26
